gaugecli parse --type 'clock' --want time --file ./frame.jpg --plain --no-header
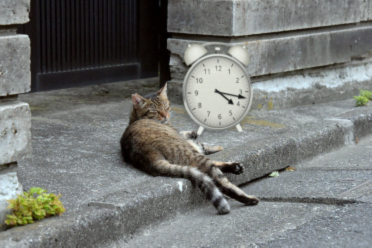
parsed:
4:17
